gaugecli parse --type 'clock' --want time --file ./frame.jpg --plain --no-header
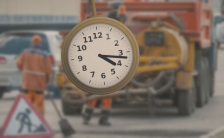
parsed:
4:17
